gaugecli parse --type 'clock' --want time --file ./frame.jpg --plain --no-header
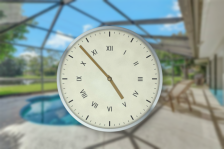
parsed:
4:53
